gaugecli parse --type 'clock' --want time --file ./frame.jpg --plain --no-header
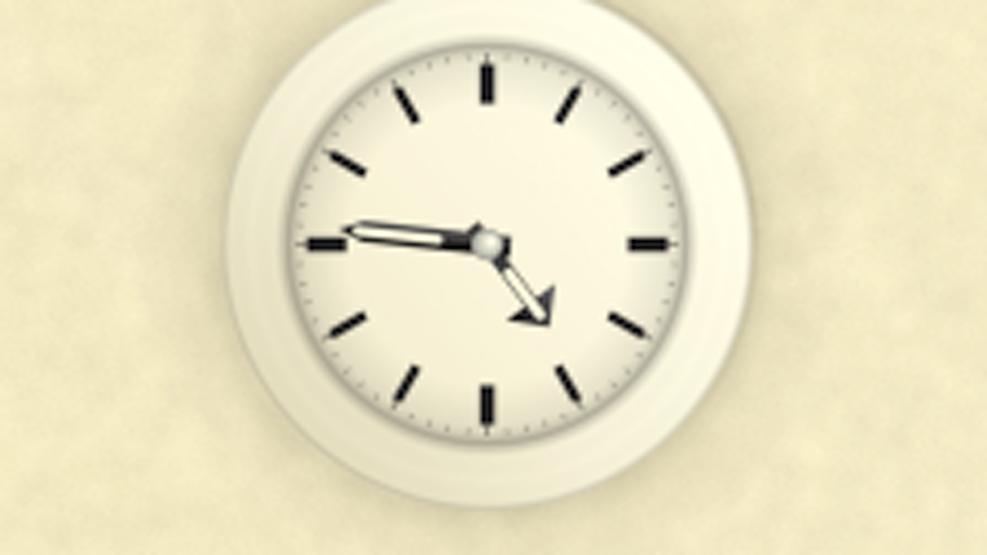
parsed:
4:46
